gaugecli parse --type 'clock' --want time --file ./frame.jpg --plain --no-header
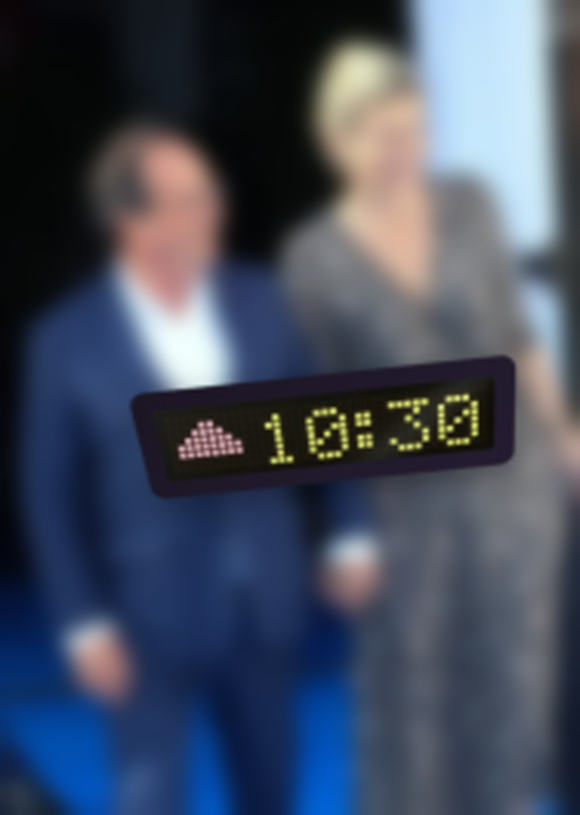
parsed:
10:30
